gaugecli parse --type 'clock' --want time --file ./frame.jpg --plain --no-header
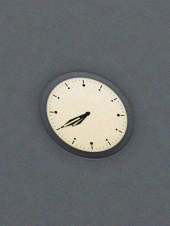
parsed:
7:40
